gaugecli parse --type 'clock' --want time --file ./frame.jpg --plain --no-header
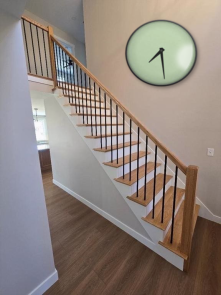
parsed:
7:29
